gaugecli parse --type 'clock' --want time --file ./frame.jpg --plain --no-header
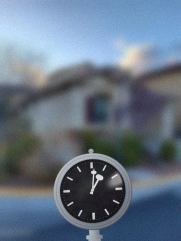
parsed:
1:01
